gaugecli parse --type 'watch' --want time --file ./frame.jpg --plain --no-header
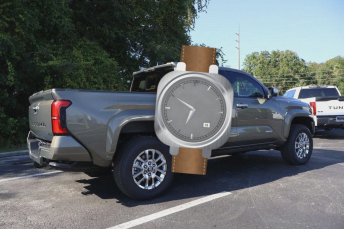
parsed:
6:50
